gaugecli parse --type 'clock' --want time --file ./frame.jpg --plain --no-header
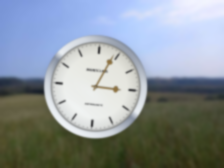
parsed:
3:04
